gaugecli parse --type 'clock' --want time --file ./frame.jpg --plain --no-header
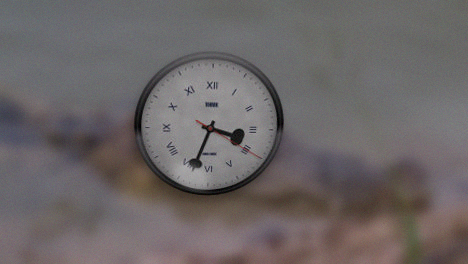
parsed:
3:33:20
